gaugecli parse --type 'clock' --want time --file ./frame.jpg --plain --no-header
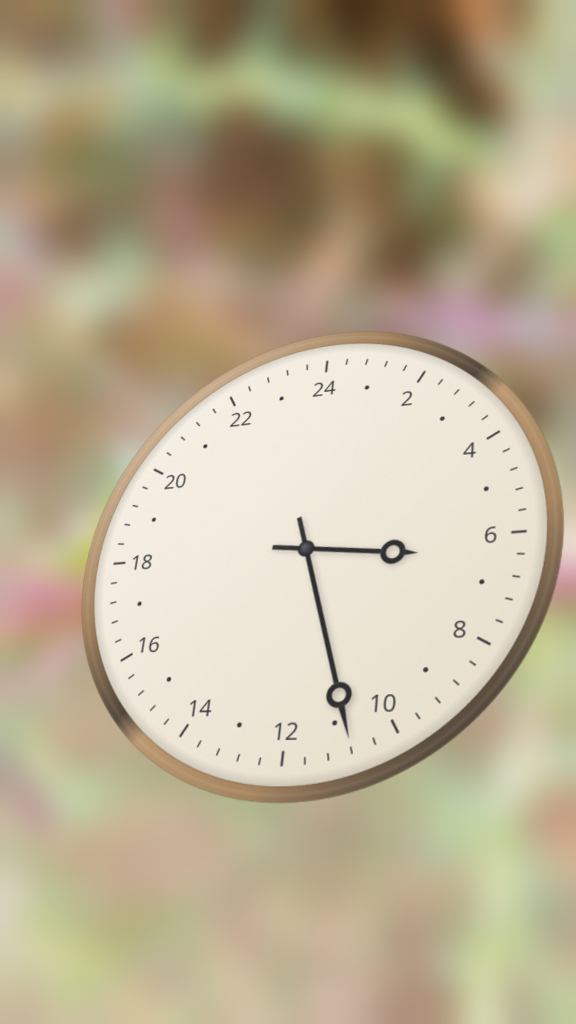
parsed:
6:27
